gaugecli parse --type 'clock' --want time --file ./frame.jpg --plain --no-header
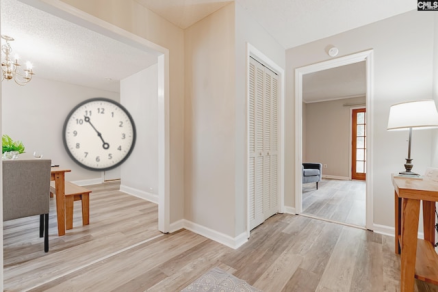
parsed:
4:53
